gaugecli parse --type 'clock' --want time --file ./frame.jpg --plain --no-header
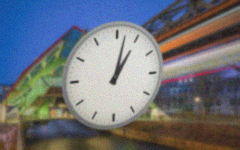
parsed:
1:02
